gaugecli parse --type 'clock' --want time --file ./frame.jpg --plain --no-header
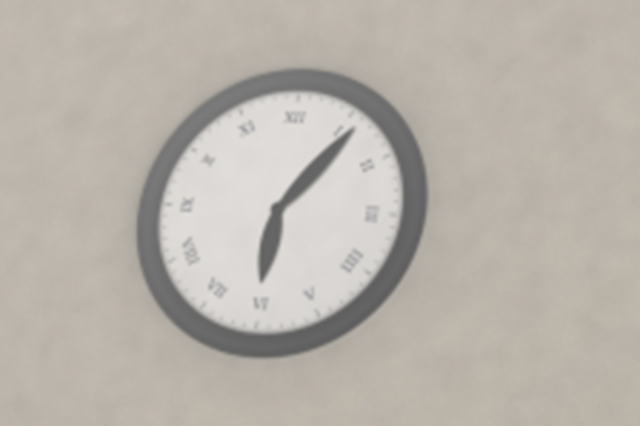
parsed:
6:06
